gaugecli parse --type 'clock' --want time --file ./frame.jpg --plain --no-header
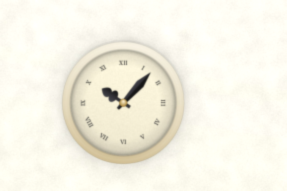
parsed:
10:07
